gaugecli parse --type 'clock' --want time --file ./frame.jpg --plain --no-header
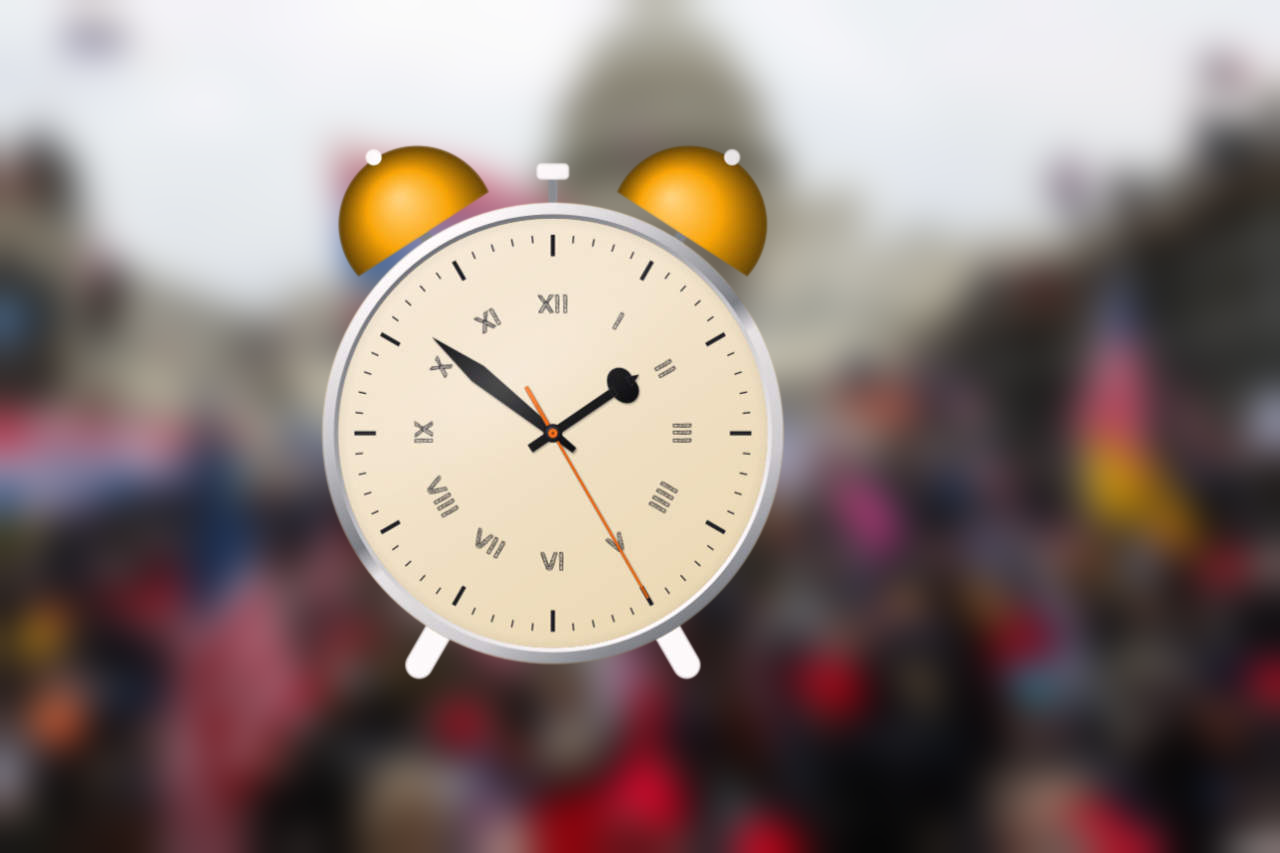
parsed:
1:51:25
